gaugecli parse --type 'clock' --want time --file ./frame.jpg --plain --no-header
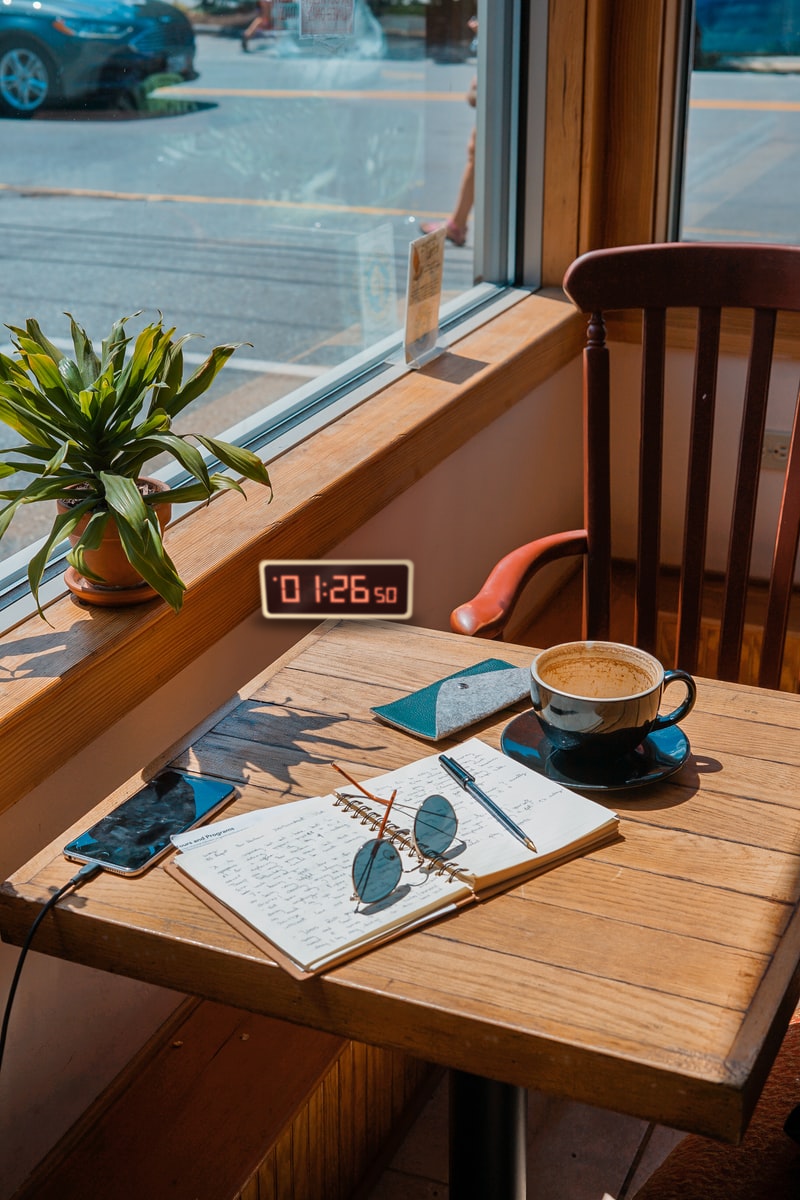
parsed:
1:26:50
